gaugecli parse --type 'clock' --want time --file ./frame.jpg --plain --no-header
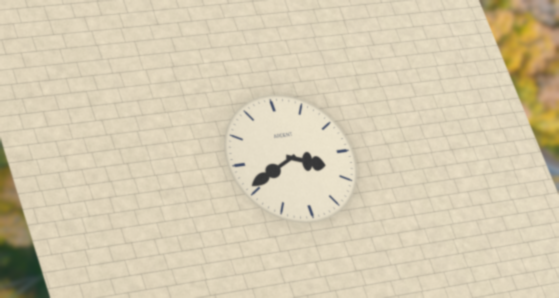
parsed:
3:41
